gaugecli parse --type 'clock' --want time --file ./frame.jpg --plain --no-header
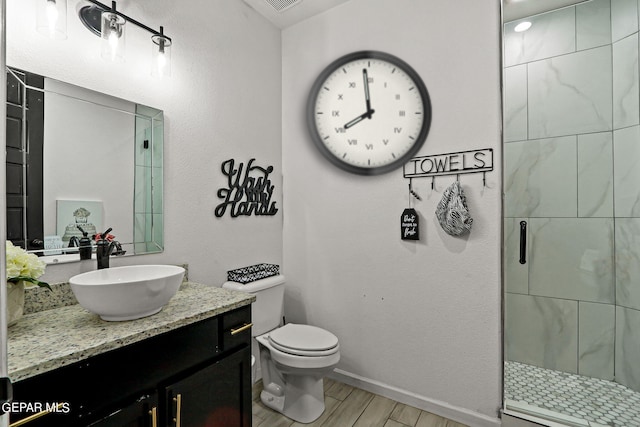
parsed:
7:59
